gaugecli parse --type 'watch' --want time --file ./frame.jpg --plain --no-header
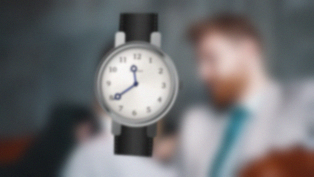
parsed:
11:39
